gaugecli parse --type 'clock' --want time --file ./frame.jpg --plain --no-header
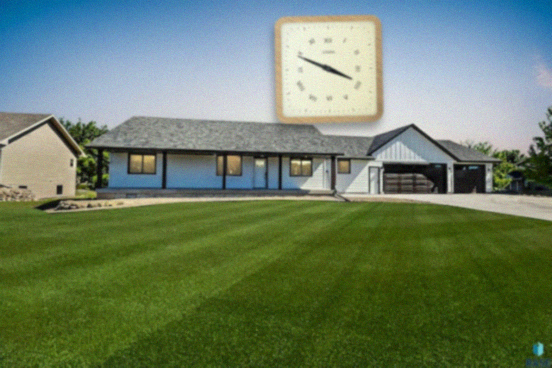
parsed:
3:49
